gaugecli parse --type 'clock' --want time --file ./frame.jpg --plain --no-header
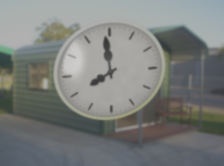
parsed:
7:59
